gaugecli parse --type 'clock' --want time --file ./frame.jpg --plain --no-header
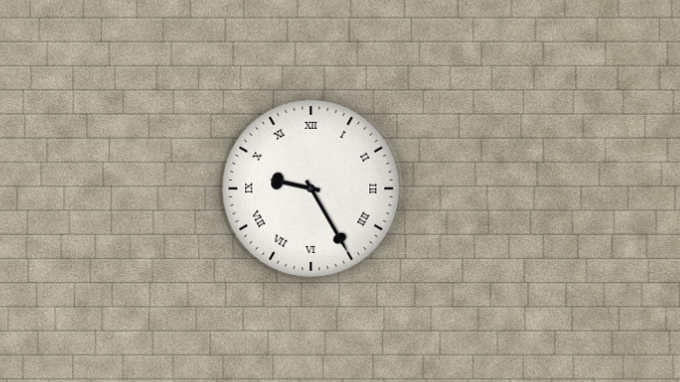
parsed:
9:25
